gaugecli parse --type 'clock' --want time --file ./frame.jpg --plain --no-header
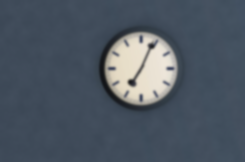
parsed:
7:04
